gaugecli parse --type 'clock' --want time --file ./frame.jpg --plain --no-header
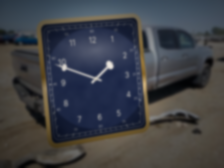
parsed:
1:49
